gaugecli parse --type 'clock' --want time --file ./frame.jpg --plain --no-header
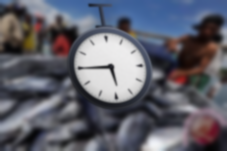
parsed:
5:45
